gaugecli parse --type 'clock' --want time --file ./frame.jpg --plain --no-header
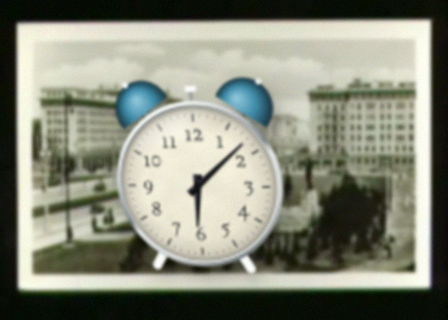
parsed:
6:08
